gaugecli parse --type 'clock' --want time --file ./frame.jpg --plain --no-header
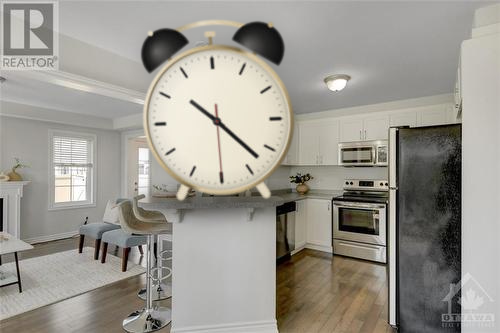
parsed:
10:22:30
